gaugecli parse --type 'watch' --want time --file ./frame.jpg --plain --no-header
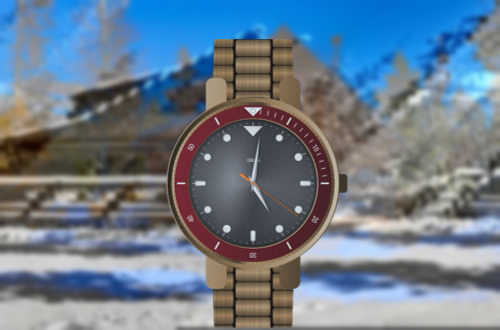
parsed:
5:01:21
